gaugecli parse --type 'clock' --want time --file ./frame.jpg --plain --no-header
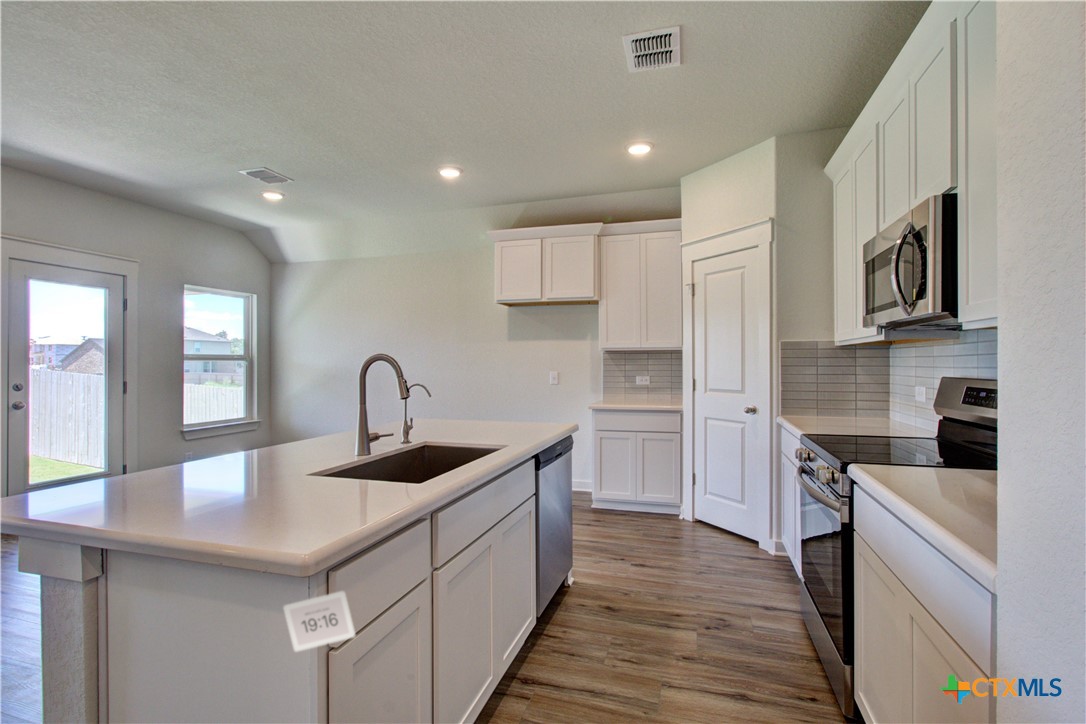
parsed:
19:16
